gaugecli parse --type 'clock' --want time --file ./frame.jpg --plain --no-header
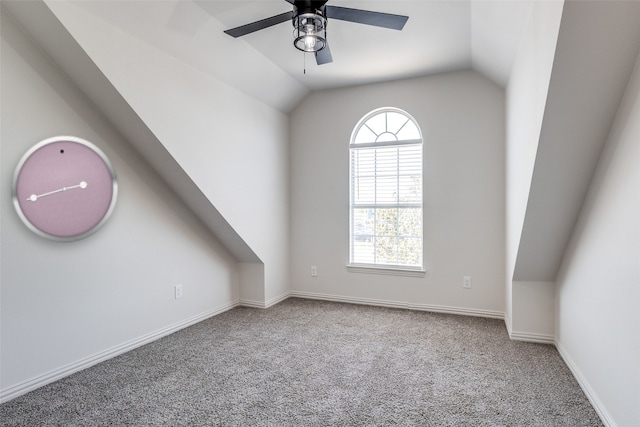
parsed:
2:43
